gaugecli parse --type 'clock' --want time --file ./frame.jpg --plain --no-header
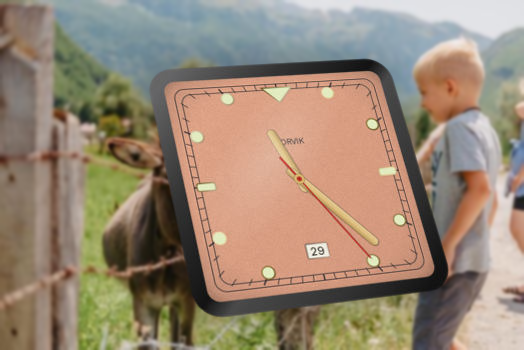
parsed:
11:23:25
